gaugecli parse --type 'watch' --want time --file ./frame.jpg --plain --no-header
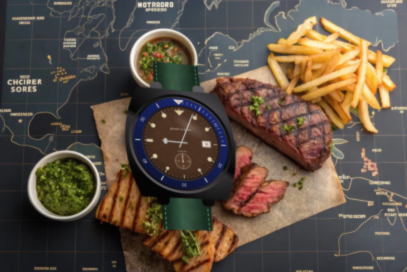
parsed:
9:04
